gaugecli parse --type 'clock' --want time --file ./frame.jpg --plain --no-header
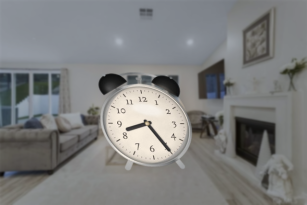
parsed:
8:25
